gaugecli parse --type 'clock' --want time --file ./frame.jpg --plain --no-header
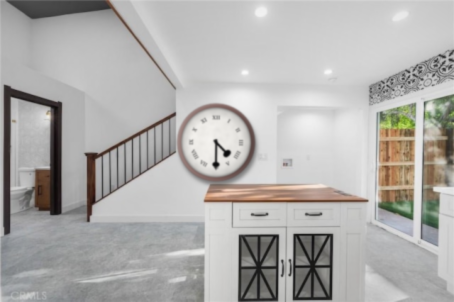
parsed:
4:30
